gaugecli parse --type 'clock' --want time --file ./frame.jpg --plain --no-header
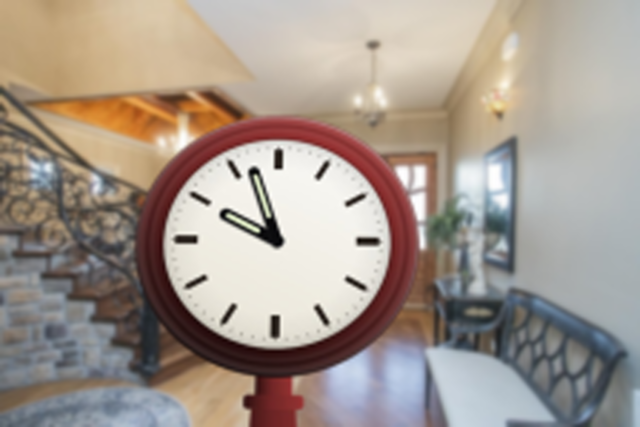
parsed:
9:57
